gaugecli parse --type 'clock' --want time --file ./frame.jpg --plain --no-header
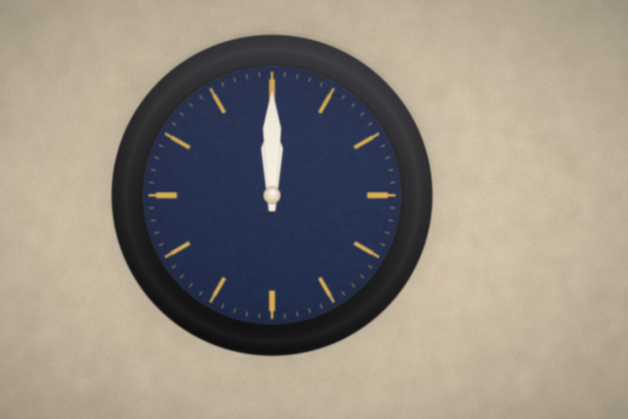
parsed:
12:00
